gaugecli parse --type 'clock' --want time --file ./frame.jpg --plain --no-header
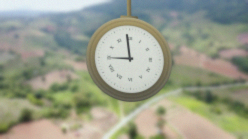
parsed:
8:59
